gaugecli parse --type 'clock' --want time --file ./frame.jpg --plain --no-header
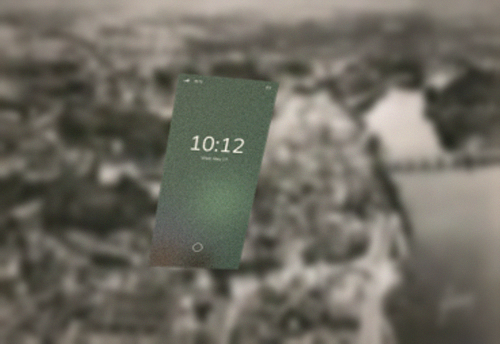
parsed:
10:12
